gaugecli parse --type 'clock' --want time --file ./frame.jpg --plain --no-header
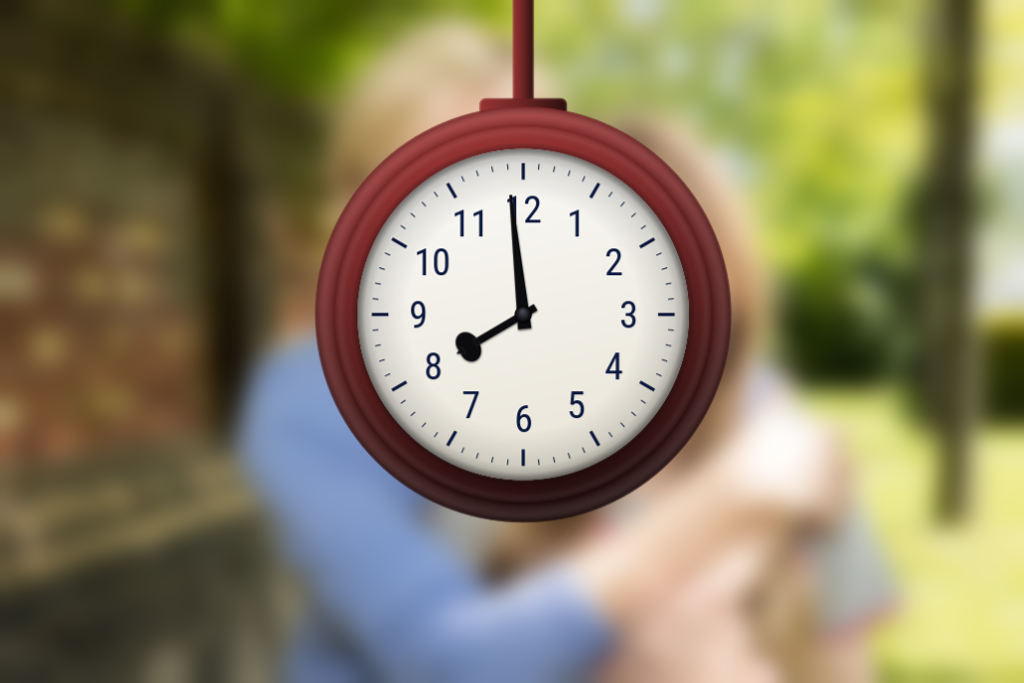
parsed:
7:59
